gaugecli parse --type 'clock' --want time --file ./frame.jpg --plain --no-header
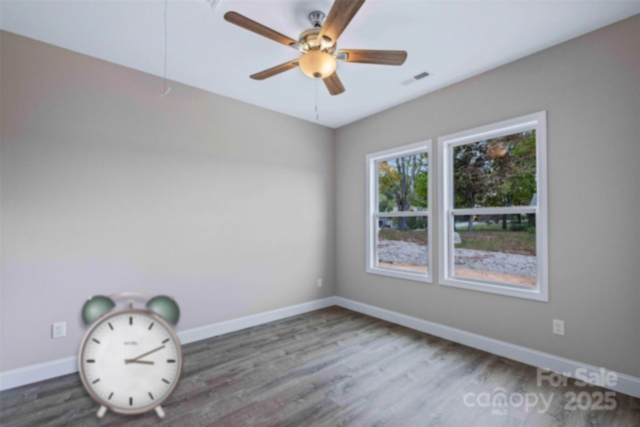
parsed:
3:11
